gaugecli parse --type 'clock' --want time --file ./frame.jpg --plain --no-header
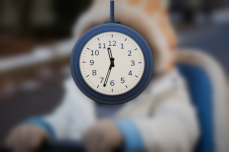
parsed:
11:33
